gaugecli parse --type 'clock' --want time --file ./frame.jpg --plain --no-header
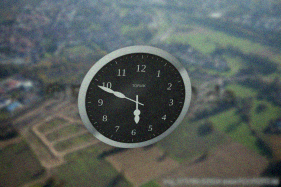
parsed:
5:49
